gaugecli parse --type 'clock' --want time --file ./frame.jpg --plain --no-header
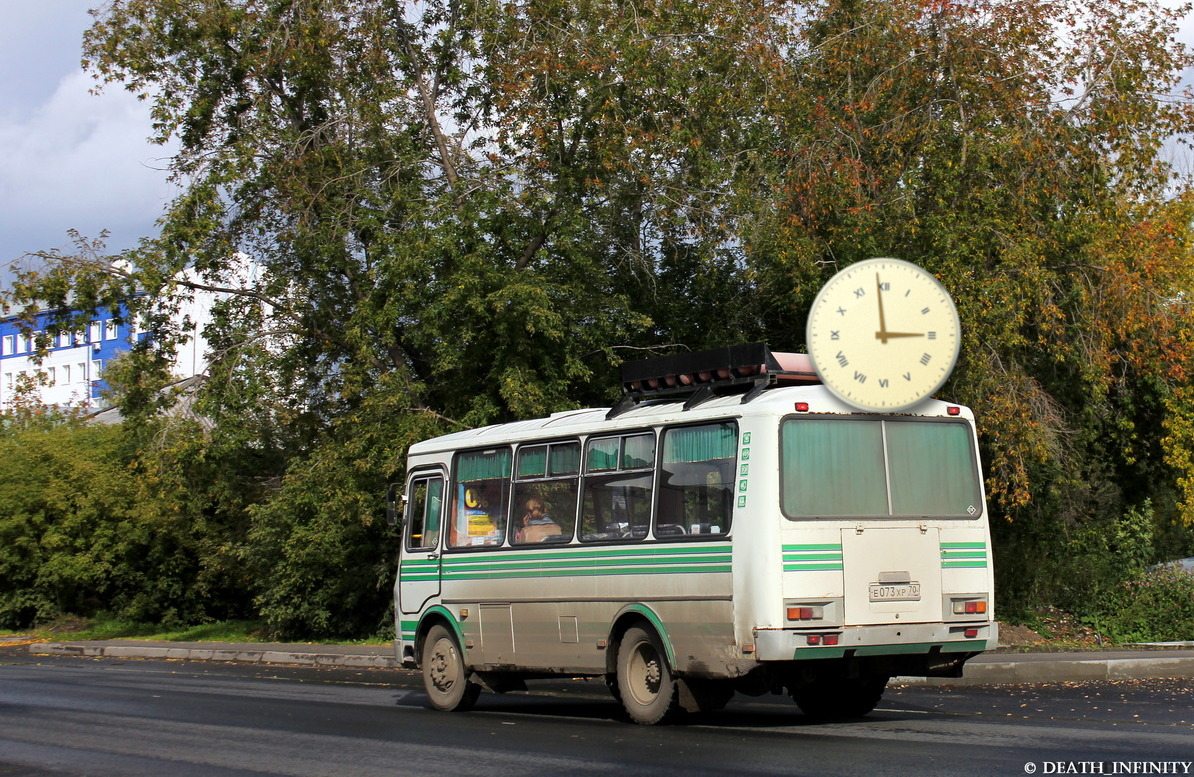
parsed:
2:59
